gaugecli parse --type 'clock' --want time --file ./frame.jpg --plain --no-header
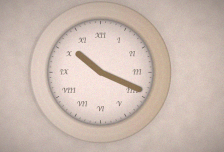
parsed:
10:19
